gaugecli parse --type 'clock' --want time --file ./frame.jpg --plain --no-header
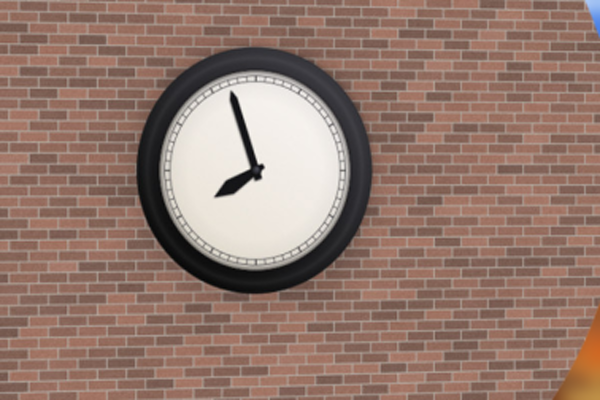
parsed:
7:57
